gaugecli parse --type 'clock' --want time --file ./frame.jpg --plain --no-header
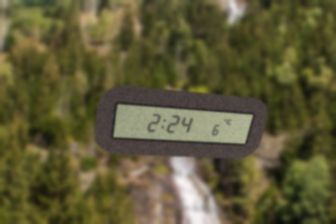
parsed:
2:24
